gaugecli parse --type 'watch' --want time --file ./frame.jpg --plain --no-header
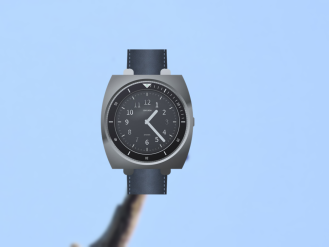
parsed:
1:23
